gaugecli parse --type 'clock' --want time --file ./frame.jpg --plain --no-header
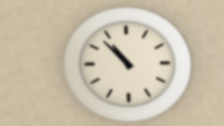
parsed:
10:53
